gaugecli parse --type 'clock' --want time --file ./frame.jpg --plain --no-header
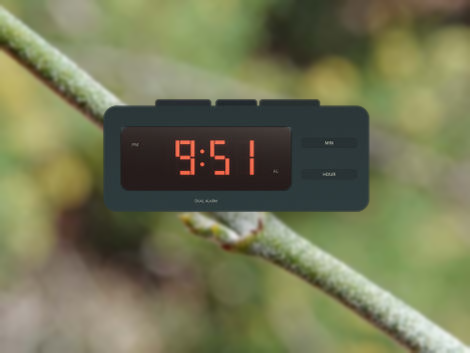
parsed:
9:51
